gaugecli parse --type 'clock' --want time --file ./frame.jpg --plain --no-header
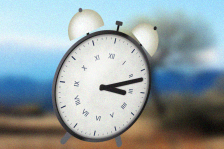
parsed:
3:12
